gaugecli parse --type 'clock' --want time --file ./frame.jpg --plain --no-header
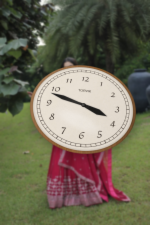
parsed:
3:48
